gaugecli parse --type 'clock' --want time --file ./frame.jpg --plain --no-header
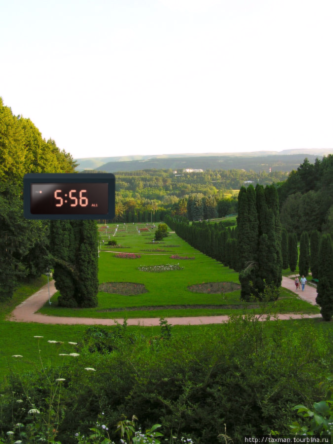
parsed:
5:56
